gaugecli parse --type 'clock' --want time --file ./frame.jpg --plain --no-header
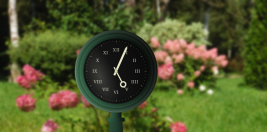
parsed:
5:04
